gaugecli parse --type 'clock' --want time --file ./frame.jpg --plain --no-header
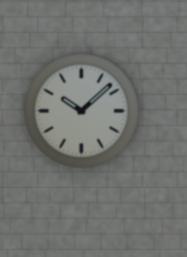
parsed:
10:08
